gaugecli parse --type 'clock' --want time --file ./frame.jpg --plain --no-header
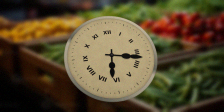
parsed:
6:17
